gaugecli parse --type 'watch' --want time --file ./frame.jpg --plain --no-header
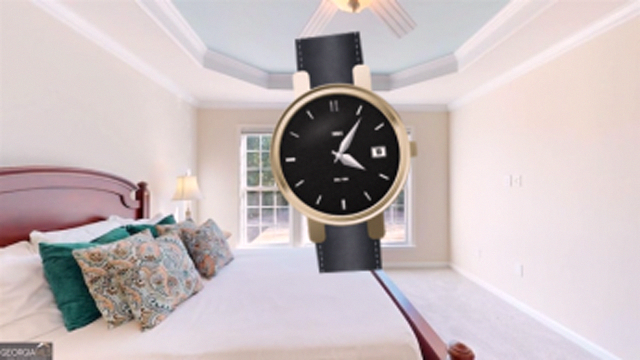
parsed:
4:06
